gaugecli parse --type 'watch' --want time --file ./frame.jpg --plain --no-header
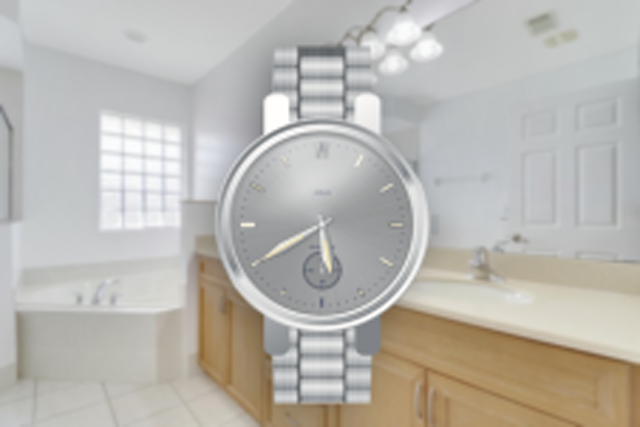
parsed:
5:40
